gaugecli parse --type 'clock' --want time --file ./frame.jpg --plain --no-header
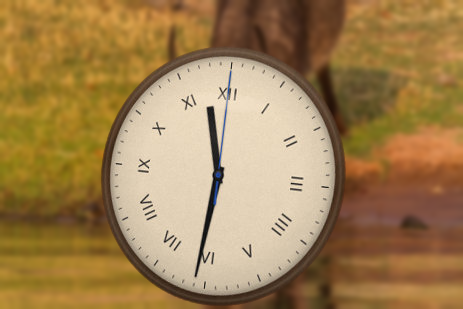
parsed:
11:31:00
